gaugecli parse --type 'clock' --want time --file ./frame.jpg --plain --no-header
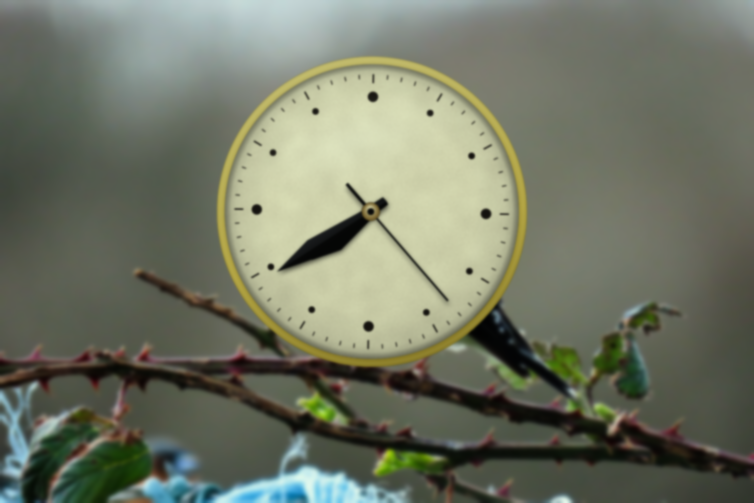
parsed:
7:39:23
